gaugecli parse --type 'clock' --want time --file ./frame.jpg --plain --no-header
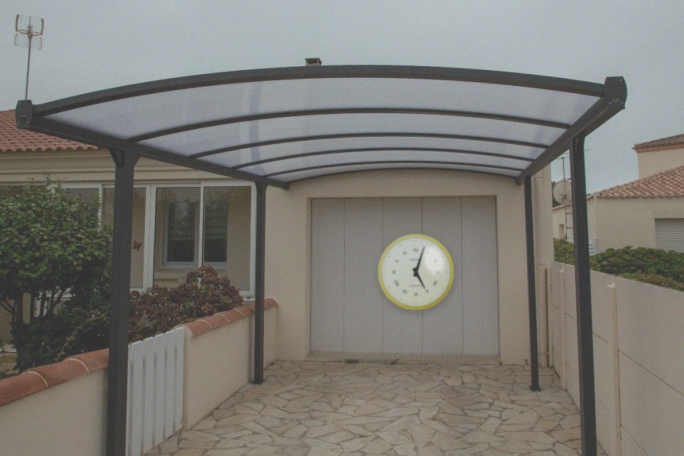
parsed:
5:03
